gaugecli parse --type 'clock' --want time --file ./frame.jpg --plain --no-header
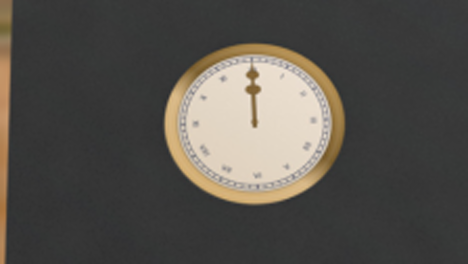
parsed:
12:00
